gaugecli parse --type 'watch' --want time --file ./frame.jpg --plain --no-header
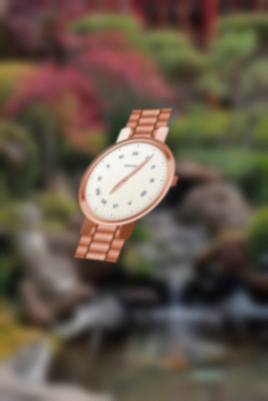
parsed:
7:06
